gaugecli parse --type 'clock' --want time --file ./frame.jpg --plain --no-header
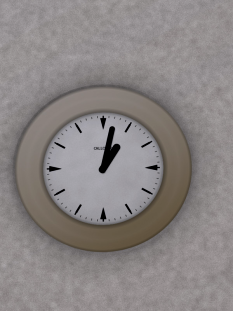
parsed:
1:02
